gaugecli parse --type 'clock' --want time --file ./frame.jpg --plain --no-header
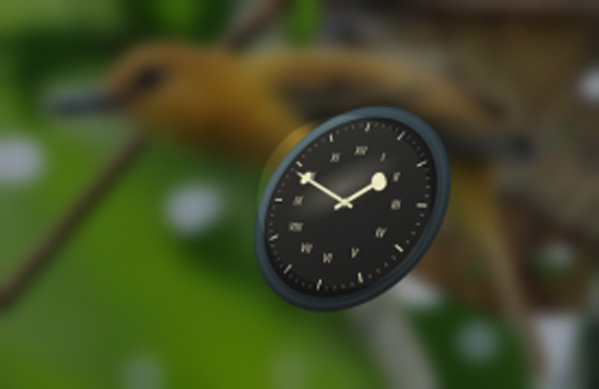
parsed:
1:49
